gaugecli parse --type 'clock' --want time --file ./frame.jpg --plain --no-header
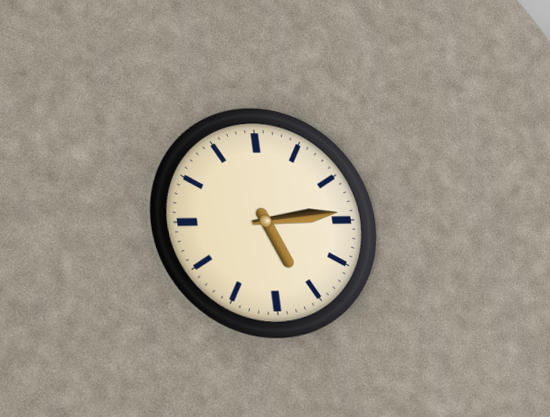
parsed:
5:14
